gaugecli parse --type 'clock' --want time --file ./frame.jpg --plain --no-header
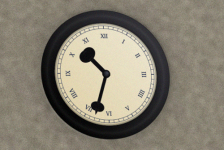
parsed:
10:33
